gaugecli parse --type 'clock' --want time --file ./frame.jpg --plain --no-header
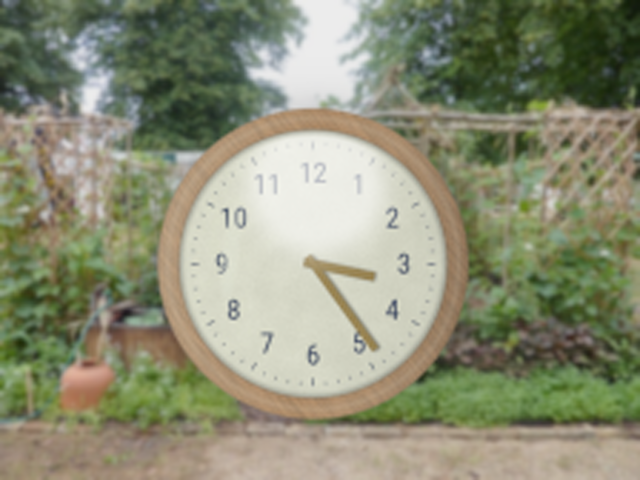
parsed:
3:24
